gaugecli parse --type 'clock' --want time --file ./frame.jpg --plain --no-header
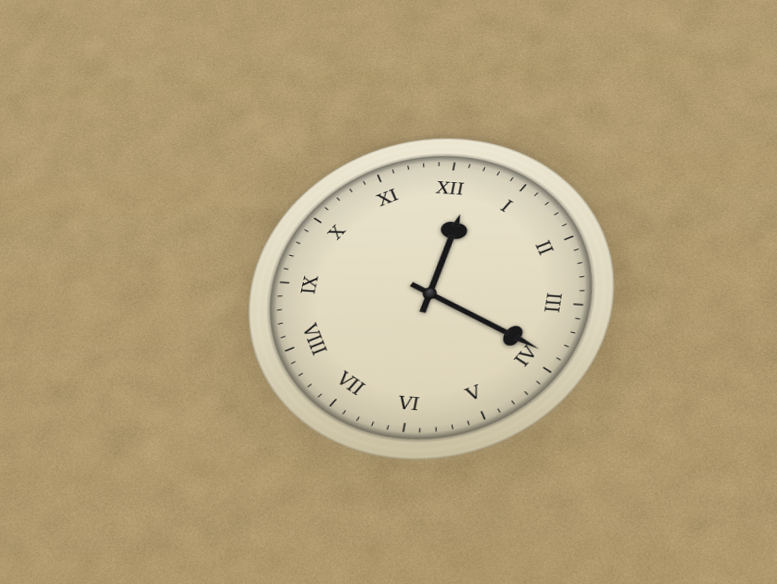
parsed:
12:19
